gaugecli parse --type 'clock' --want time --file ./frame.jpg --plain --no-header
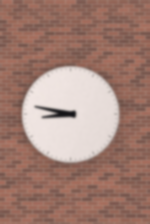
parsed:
8:47
